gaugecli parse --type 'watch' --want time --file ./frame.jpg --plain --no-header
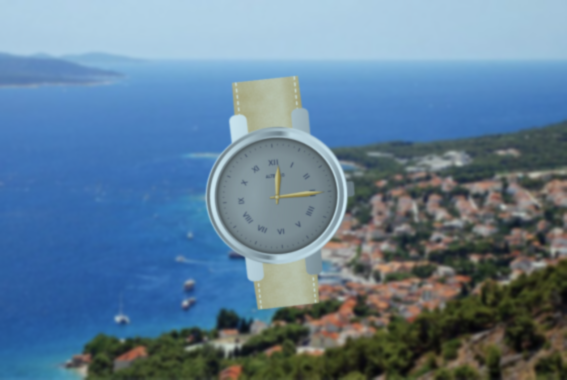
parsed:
12:15
